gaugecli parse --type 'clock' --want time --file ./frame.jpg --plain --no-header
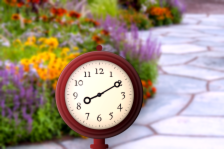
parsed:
8:10
